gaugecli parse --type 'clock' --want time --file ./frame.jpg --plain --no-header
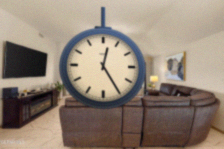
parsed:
12:25
